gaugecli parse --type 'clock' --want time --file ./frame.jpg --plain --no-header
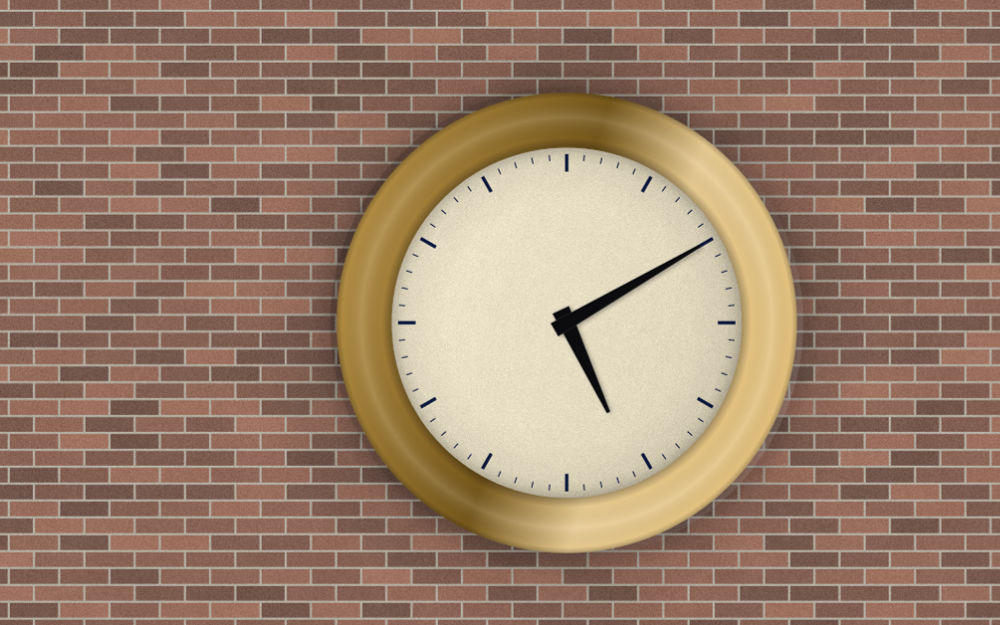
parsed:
5:10
